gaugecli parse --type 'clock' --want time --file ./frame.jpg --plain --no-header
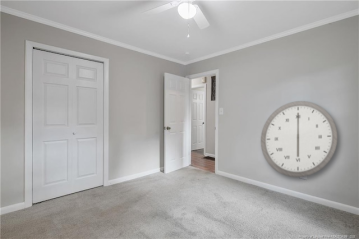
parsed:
6:00
